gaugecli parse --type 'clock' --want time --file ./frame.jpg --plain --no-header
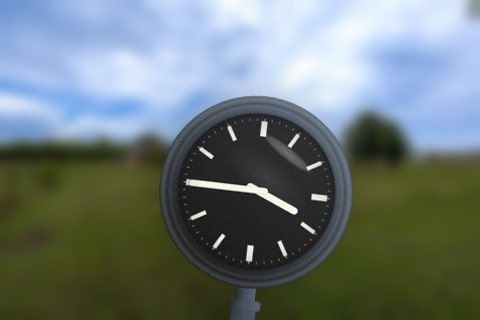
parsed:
3:45
